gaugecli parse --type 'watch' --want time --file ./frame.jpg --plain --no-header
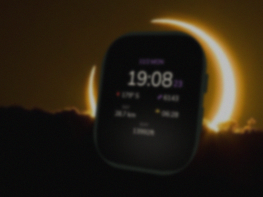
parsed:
19:08
